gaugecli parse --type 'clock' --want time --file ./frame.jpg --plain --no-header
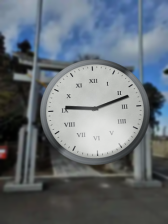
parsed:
9:12
